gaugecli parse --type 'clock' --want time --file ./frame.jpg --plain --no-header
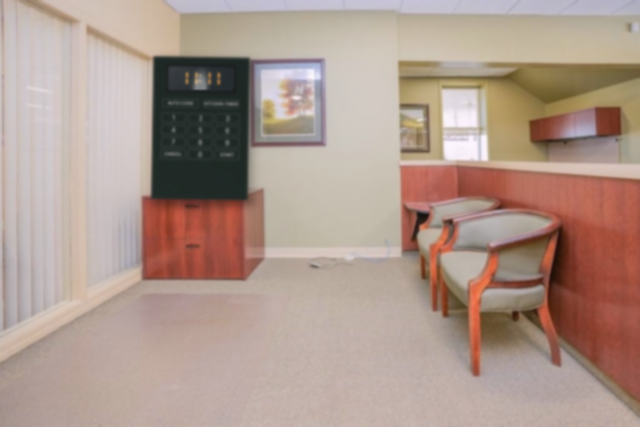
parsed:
11:11
